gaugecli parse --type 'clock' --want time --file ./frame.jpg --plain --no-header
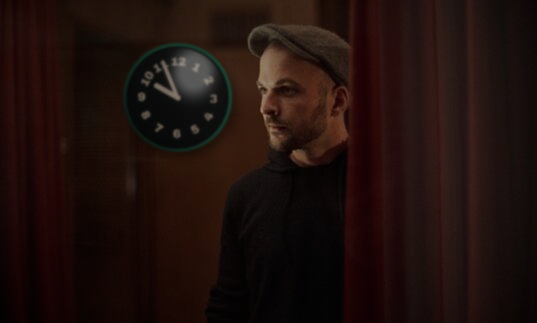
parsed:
9:56
